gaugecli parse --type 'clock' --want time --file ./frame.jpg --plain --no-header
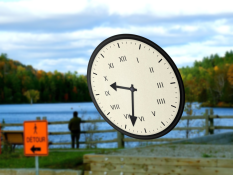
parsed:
9:33
